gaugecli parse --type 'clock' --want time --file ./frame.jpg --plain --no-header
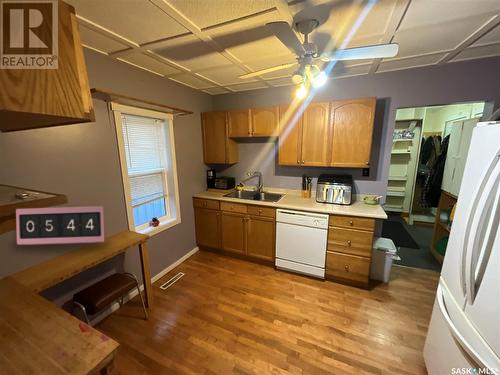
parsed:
5:44
